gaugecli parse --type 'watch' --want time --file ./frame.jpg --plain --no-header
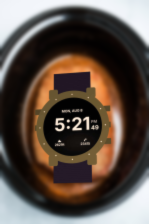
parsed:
5:21
